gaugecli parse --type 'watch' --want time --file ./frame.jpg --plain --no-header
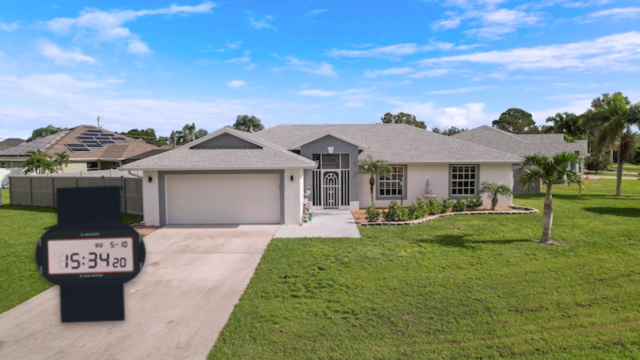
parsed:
15:34:20
